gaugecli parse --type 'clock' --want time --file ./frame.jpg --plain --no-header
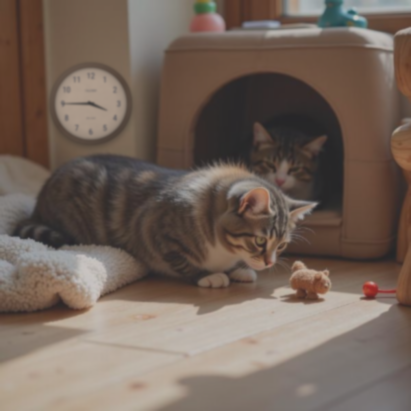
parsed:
3:45
